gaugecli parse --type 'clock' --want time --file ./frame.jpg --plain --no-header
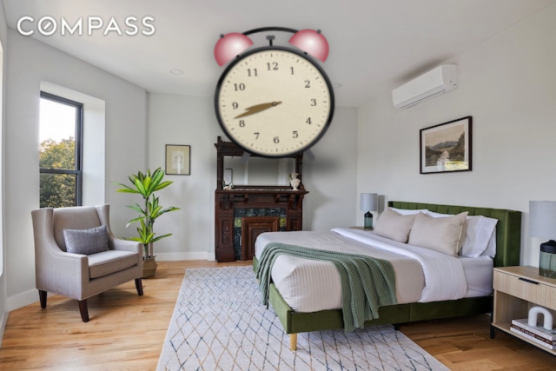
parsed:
8:42
